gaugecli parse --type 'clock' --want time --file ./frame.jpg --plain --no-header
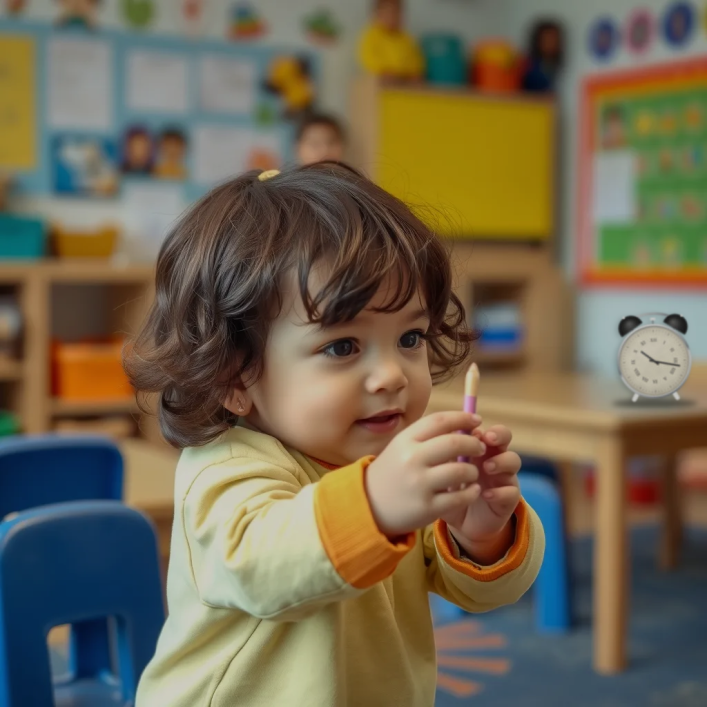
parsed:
10:17
